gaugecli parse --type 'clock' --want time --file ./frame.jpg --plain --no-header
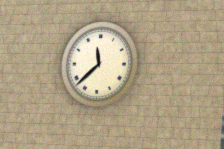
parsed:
11:38
